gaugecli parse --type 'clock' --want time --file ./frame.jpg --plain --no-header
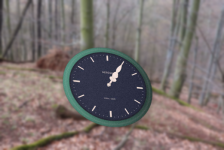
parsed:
1:05
